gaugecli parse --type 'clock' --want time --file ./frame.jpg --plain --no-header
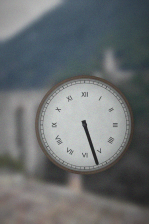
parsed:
5:27
